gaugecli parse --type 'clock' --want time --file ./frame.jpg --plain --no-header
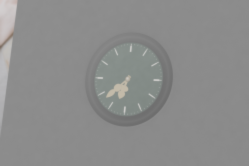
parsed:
6:38
